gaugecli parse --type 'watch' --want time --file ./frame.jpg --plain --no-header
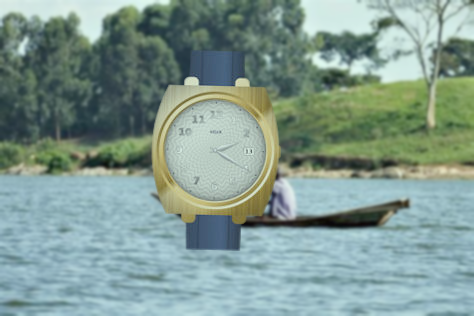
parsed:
2:20
